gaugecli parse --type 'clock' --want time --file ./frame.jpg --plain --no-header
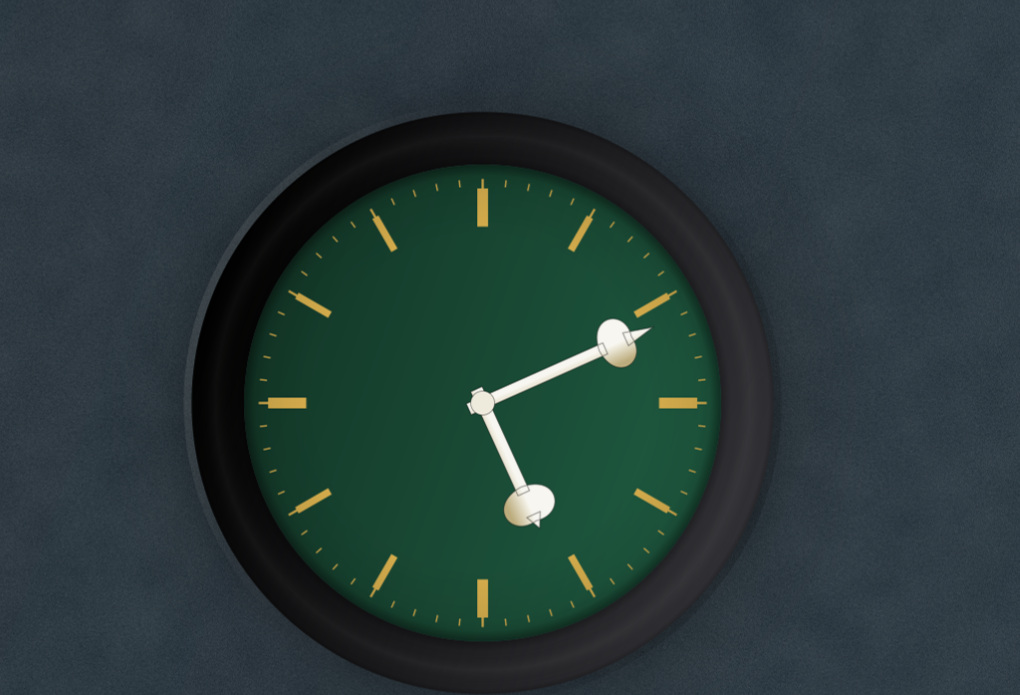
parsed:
5:11
